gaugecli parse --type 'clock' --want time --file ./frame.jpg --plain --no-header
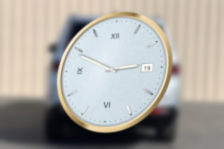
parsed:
2:49
